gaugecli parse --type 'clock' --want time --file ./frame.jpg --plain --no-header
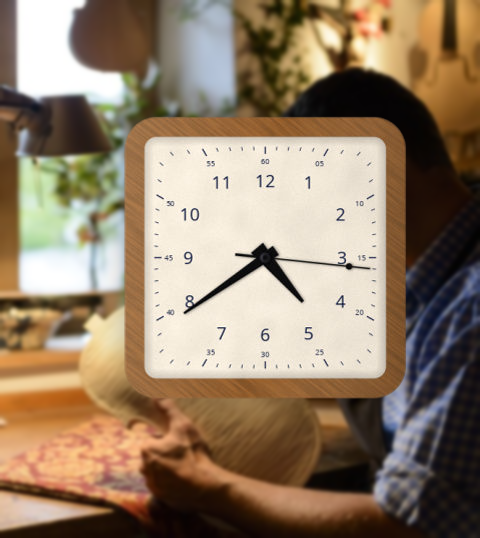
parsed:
4:39:16
